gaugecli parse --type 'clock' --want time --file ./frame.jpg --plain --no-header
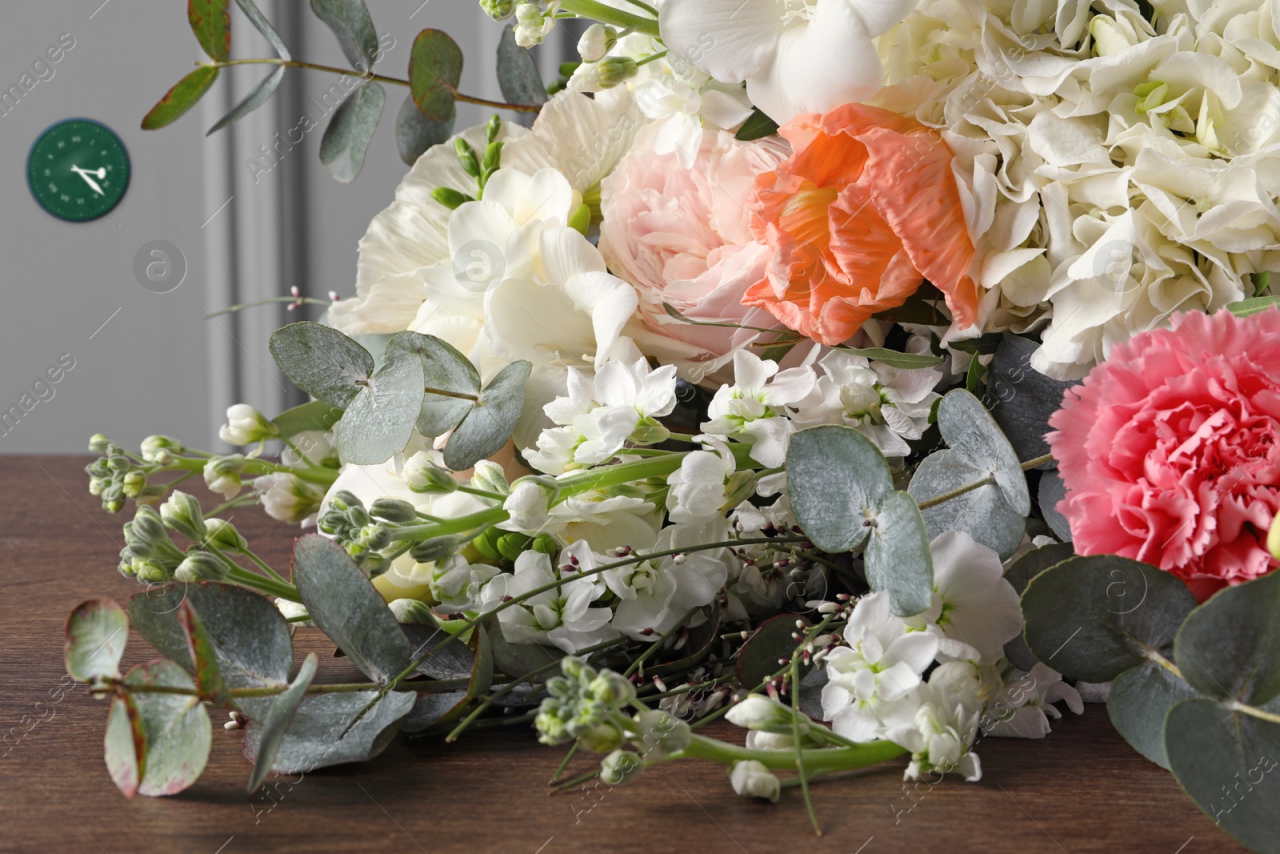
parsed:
3:23
